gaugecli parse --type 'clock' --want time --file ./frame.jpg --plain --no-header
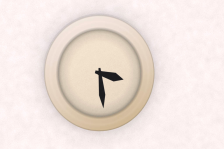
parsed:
3:29
